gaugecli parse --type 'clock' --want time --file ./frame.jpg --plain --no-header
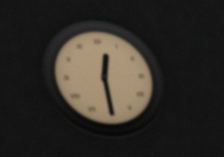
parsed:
12:30
